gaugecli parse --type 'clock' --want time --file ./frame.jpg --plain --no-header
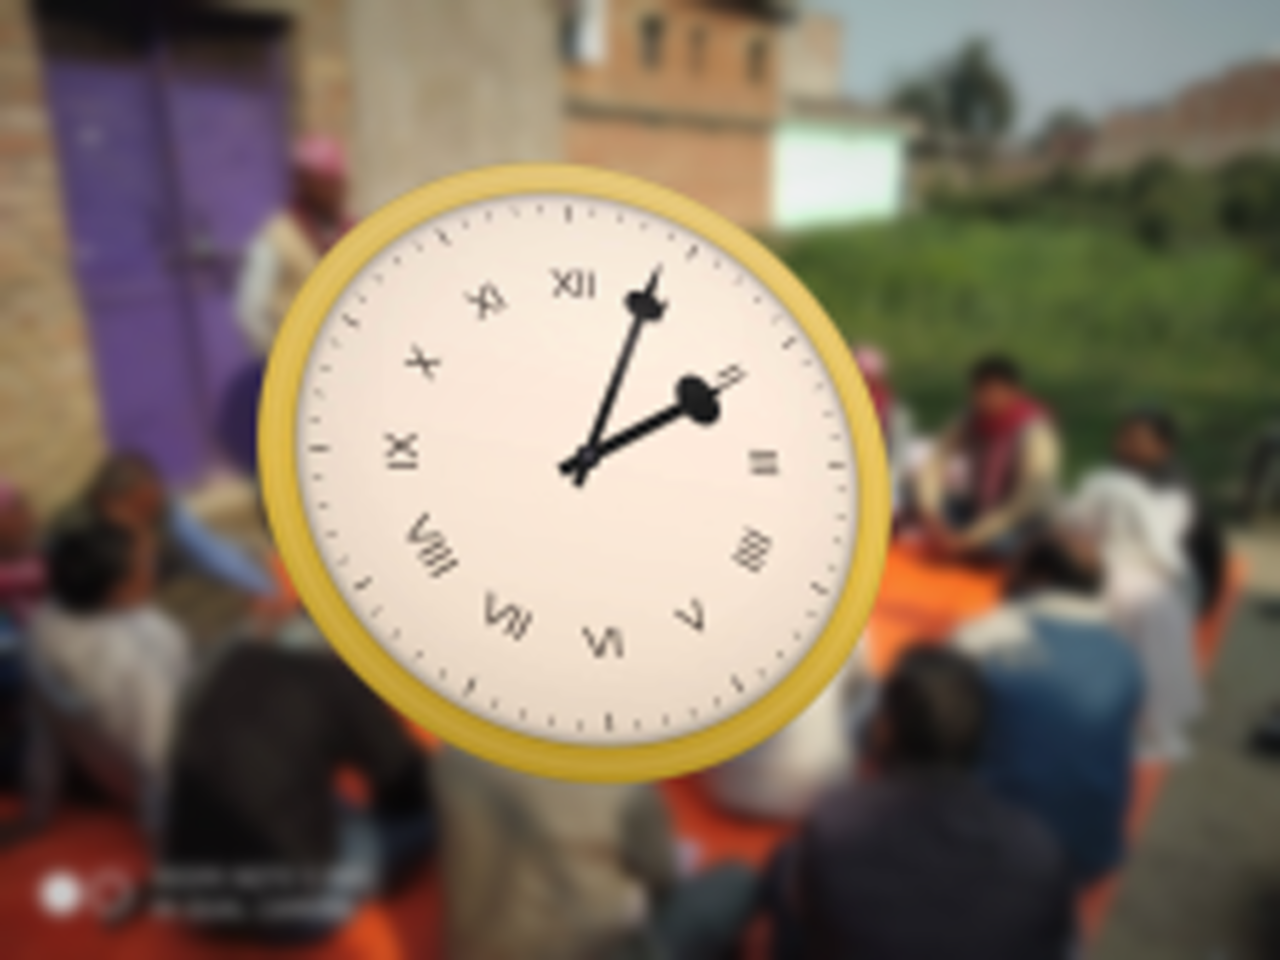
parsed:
2:04
